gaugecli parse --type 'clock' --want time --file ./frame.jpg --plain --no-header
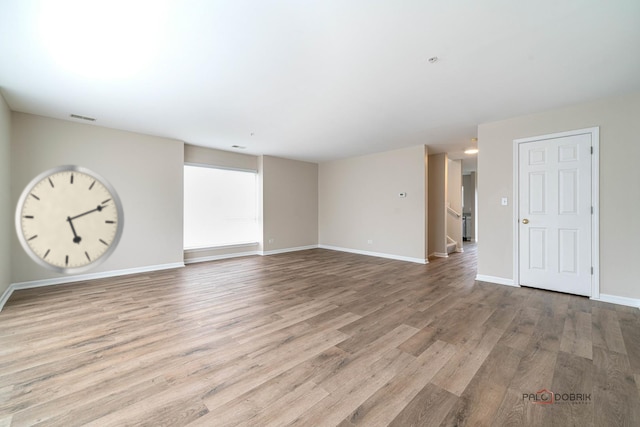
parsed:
5:11
